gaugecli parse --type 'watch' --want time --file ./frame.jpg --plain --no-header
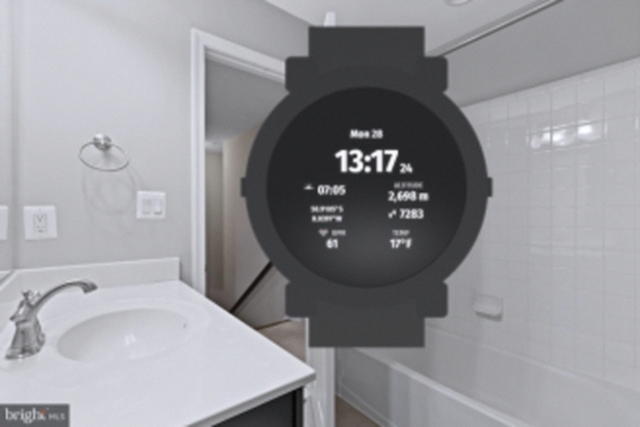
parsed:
13:17
